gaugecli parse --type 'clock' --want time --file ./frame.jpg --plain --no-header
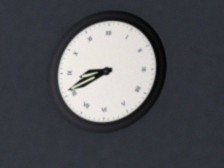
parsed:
8:41
